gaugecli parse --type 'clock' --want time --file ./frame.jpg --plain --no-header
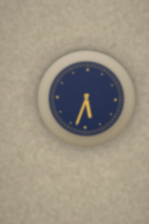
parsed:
5:33
